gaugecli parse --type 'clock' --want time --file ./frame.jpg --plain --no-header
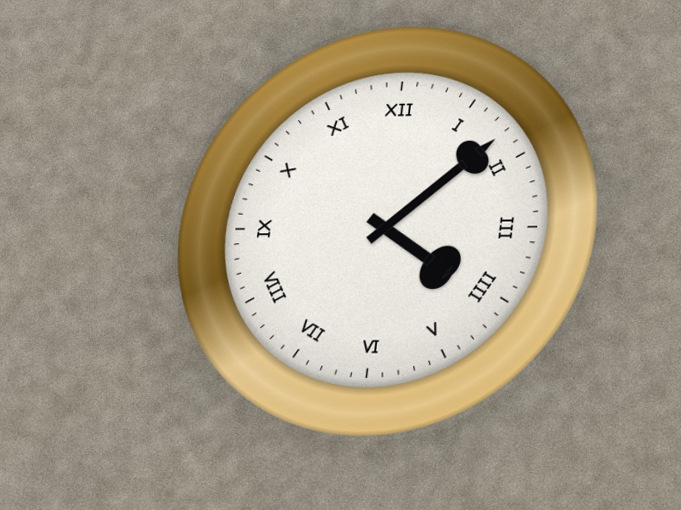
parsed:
4:08
